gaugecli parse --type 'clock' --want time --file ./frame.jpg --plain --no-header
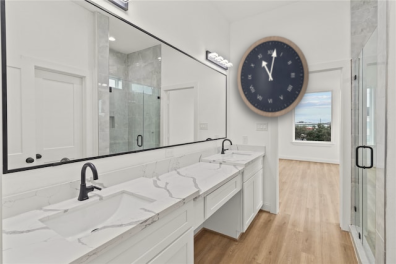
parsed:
11:02
